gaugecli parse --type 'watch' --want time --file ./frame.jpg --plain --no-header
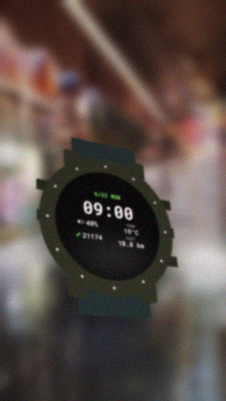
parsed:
9:00
